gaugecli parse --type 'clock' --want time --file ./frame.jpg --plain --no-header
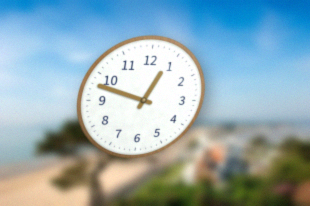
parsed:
12:48
